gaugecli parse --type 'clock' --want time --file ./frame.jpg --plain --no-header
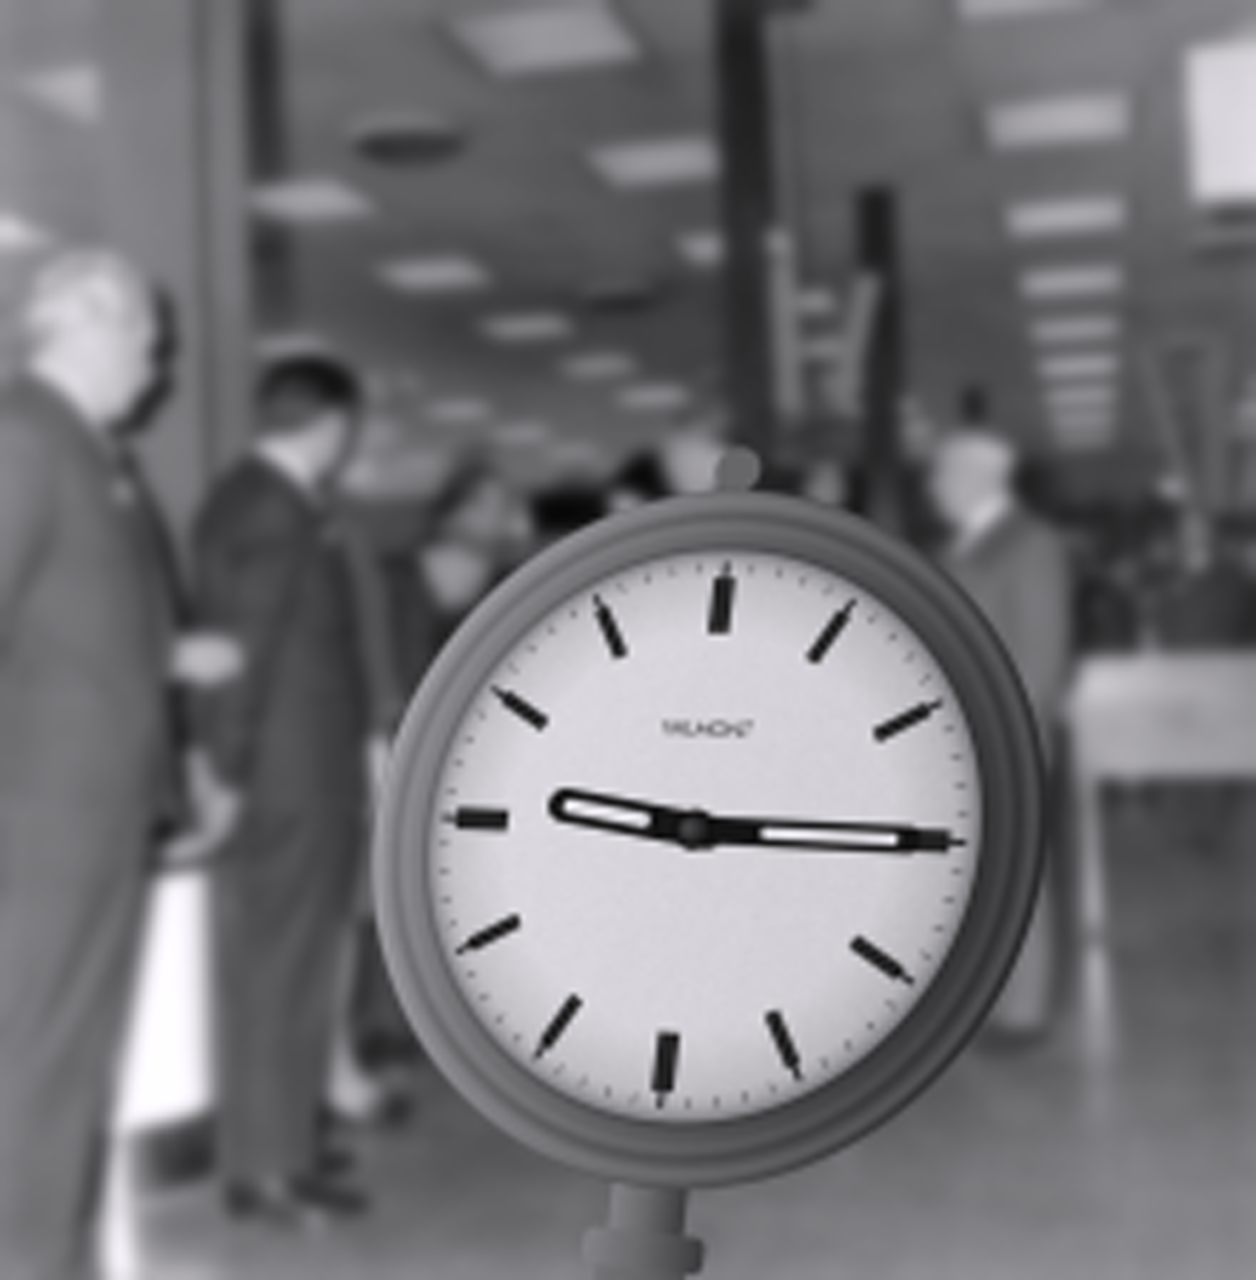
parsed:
9:15
